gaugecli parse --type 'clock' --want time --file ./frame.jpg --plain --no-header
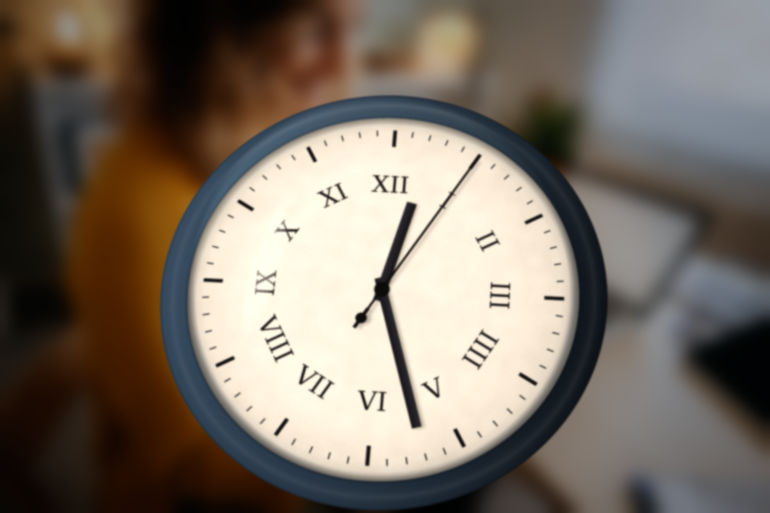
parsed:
12:27:05
